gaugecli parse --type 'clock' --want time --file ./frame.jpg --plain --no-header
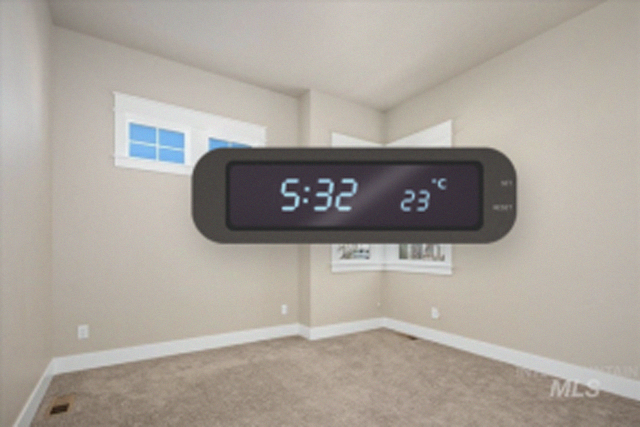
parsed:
5:32
